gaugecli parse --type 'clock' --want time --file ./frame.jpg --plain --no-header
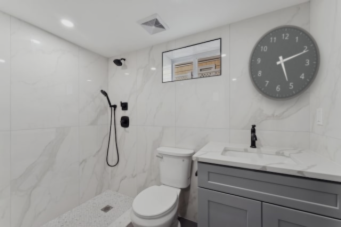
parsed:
5:11
